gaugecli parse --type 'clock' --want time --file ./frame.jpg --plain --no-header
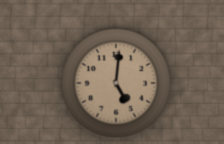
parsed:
5:01
